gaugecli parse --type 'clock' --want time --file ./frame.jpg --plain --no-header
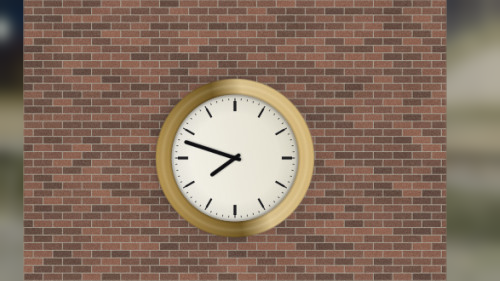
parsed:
7:48
